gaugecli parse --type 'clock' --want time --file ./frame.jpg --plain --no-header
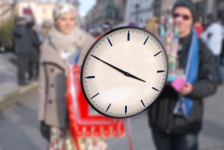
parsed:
3:50
